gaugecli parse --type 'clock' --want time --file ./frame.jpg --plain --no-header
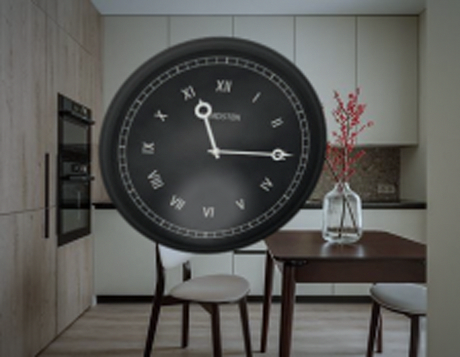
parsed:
11:15
